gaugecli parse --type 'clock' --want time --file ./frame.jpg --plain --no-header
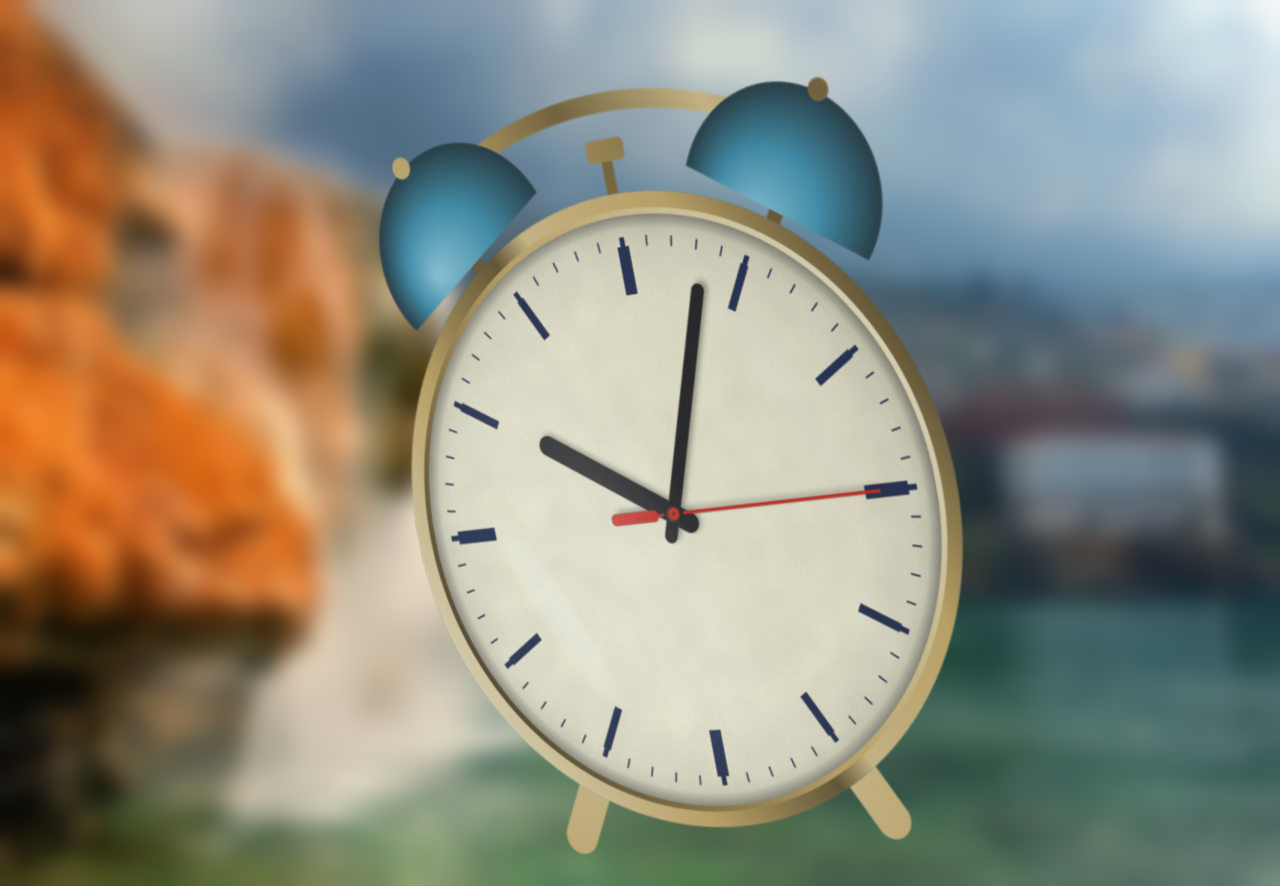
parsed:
10:03:15
